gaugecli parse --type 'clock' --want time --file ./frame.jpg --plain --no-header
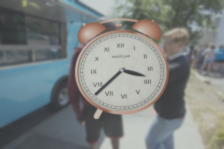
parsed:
3:38
